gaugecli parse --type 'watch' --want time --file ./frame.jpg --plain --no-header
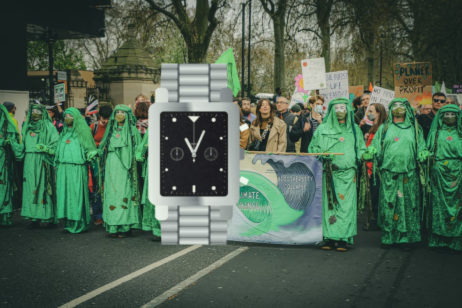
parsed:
11:04
